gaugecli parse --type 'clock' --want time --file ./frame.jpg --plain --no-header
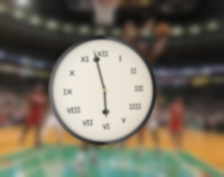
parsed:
5:58
